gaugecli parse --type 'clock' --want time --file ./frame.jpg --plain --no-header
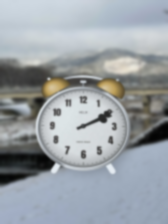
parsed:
2:10
